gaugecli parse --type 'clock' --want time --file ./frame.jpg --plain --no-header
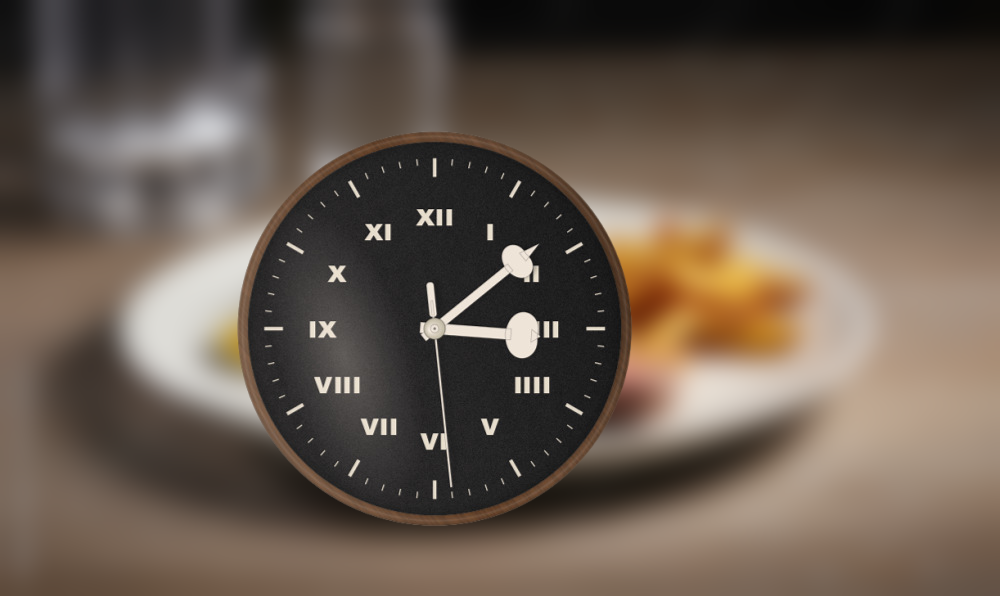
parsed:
3:08:29
